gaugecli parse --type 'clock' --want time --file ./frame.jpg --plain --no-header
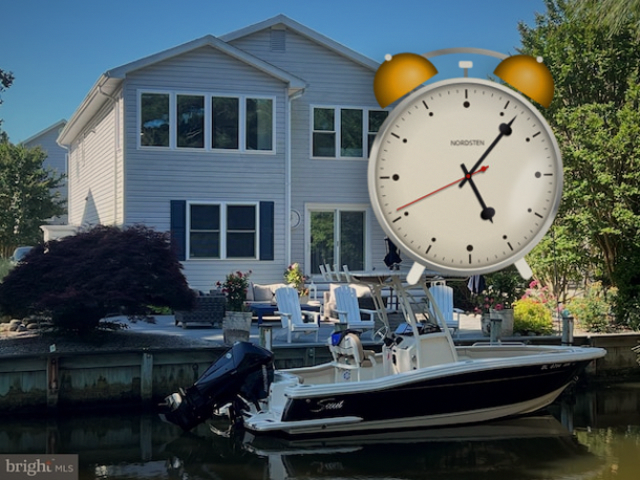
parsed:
5:06:41
